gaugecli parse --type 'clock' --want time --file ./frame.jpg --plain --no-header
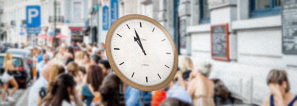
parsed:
10:57
